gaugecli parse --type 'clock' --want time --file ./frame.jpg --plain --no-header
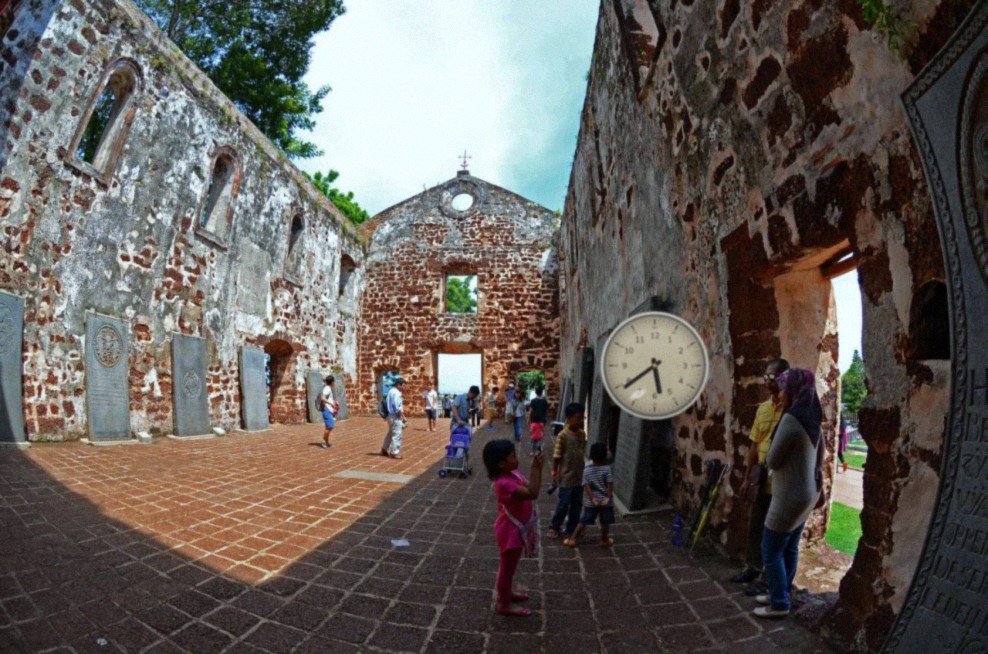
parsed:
5:39
